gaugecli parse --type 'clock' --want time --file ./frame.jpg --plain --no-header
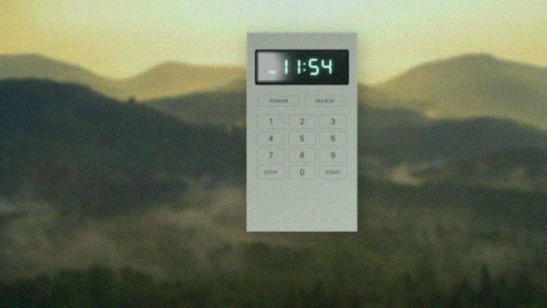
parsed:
11:54
